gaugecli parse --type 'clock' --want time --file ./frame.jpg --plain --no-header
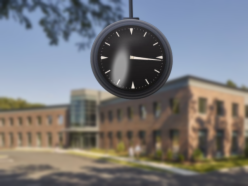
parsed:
3:16
